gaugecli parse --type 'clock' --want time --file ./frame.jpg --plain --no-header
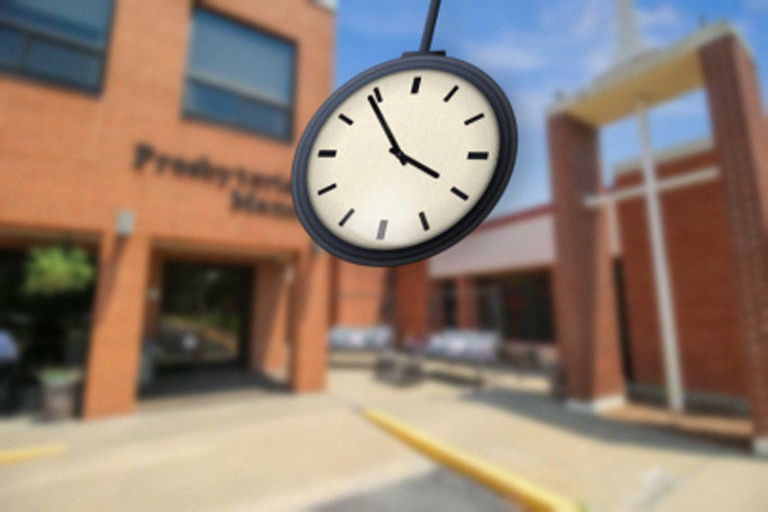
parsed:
3:54
